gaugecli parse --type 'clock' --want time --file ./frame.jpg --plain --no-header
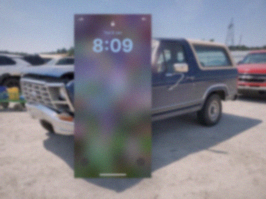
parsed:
8:09
